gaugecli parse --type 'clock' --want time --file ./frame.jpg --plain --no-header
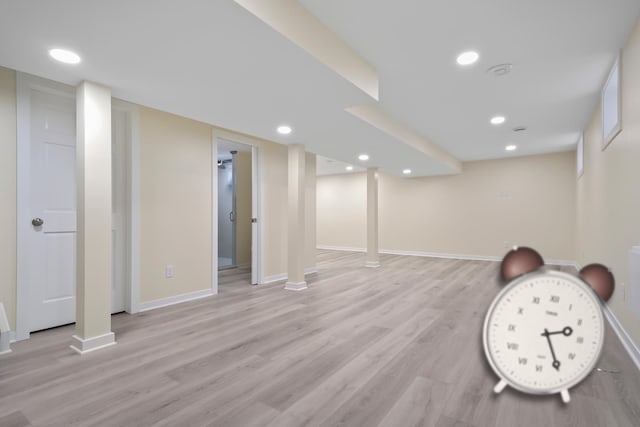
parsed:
2:25
